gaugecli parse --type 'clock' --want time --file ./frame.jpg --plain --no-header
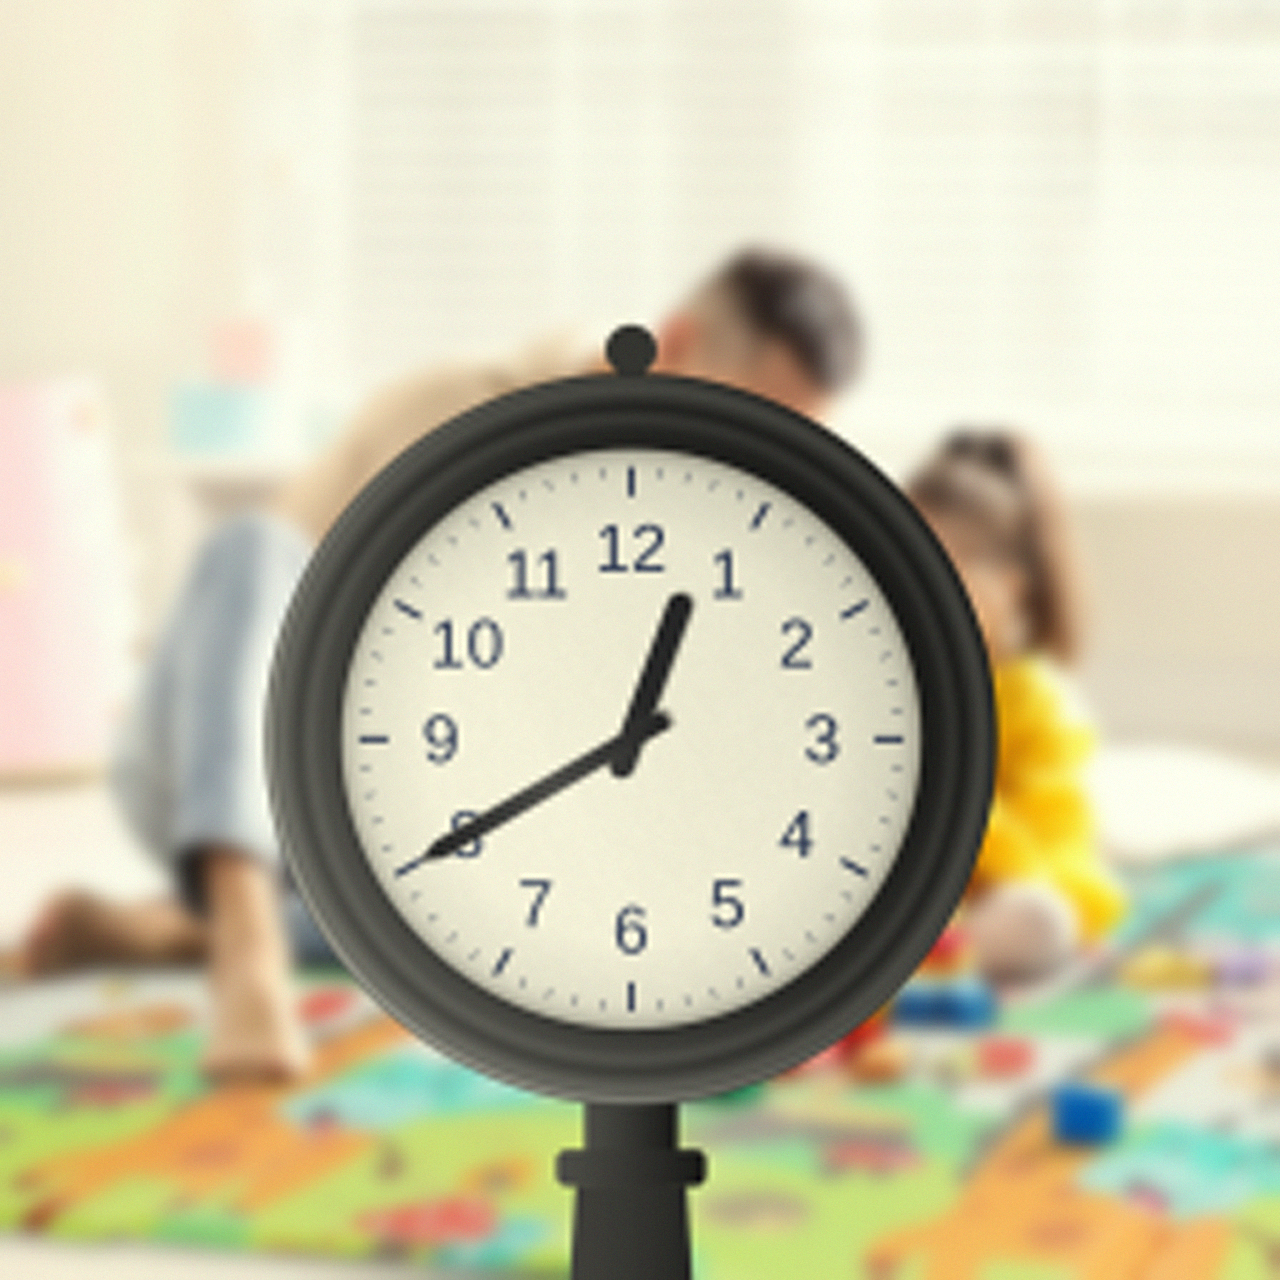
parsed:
12:40
